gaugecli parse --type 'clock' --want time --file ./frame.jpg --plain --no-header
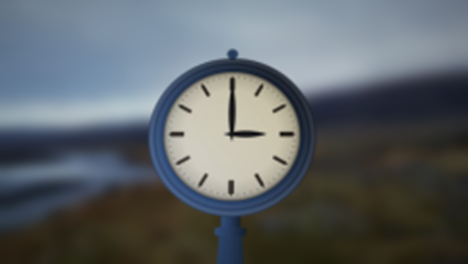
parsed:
3:00
